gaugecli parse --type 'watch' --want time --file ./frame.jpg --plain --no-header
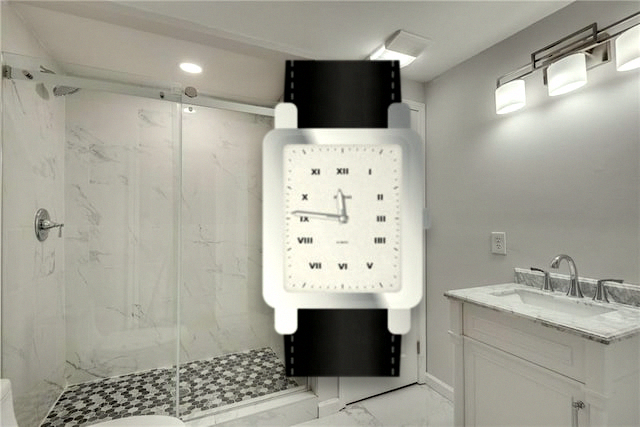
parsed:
11:46
